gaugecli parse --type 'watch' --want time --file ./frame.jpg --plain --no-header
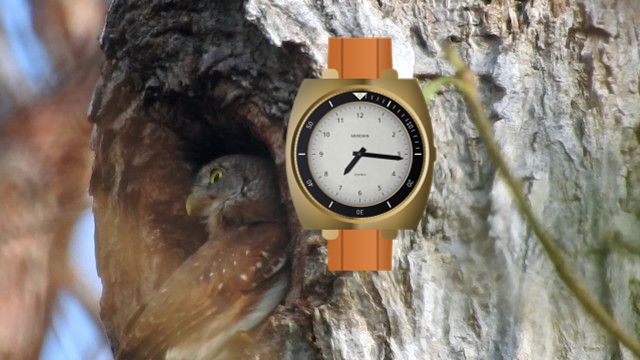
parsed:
7:16
